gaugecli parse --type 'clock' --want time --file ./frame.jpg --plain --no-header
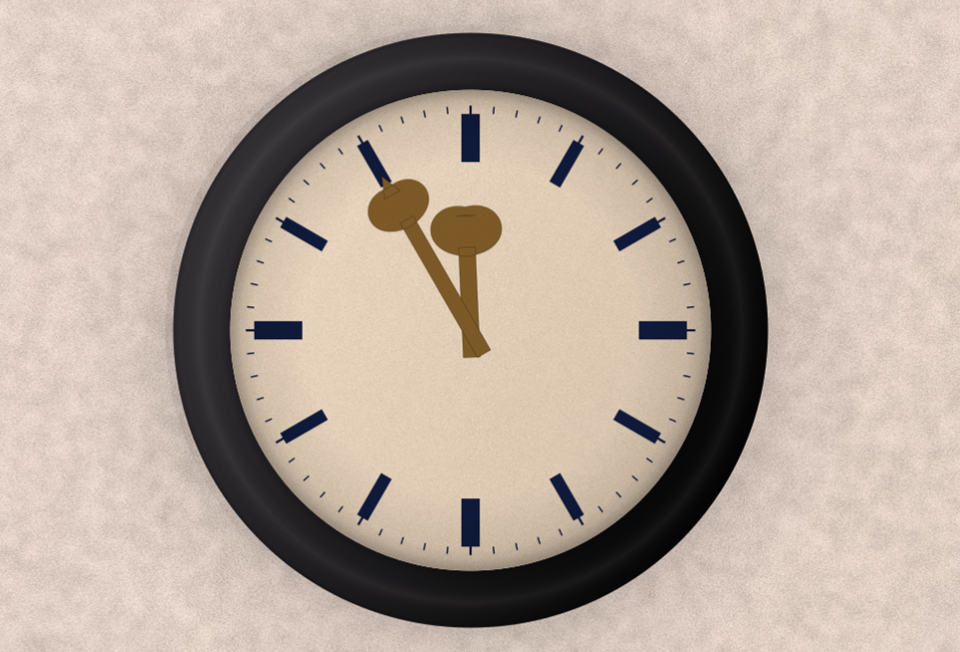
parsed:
11:55
